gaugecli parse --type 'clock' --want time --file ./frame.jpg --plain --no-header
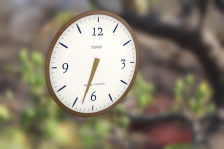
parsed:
6:33
